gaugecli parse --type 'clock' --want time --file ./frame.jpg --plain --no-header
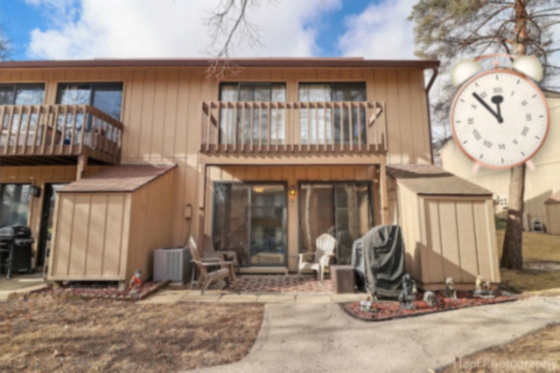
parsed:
11:53
